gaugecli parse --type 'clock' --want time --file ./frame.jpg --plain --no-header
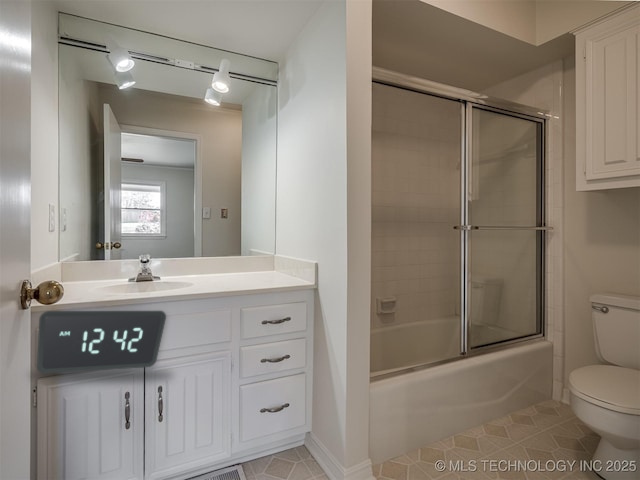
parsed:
12:42
